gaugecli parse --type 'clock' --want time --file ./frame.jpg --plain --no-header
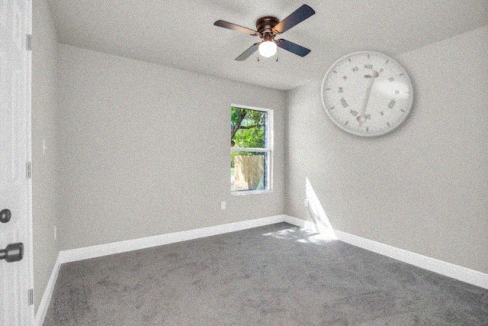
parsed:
12:32
